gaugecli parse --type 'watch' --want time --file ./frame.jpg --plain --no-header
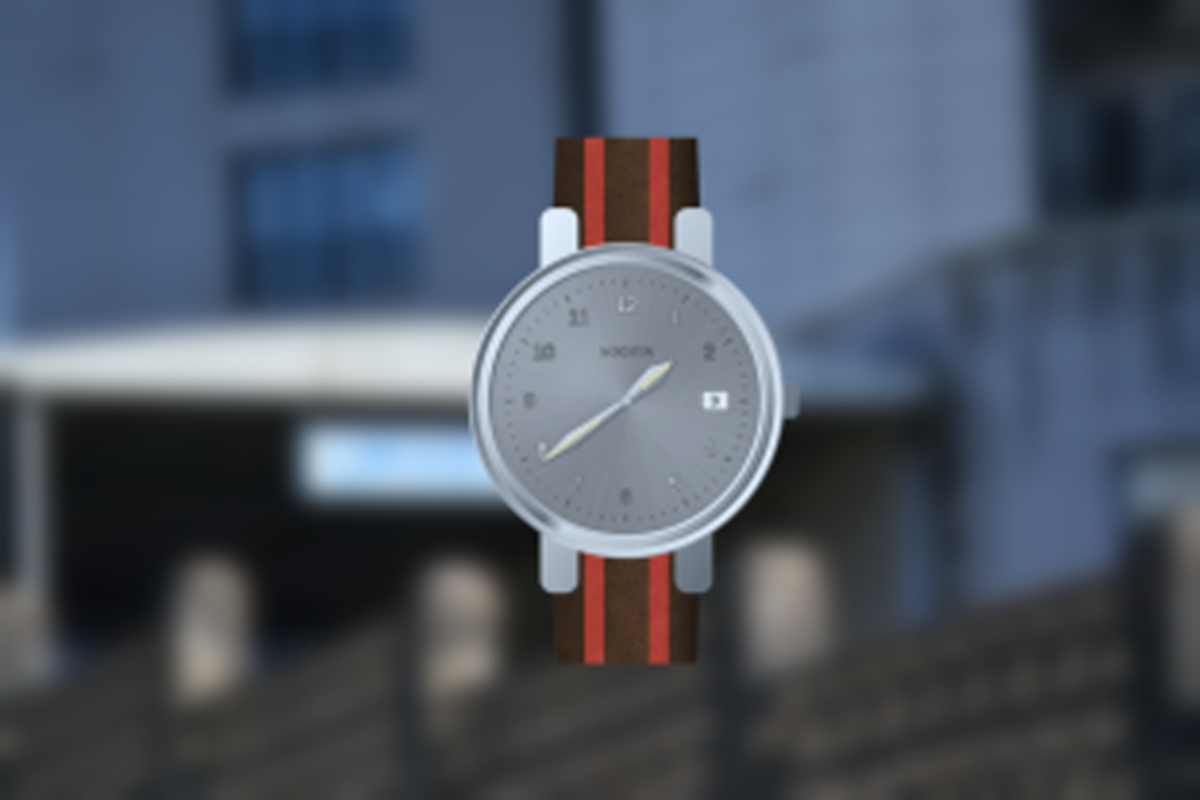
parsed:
1:39
